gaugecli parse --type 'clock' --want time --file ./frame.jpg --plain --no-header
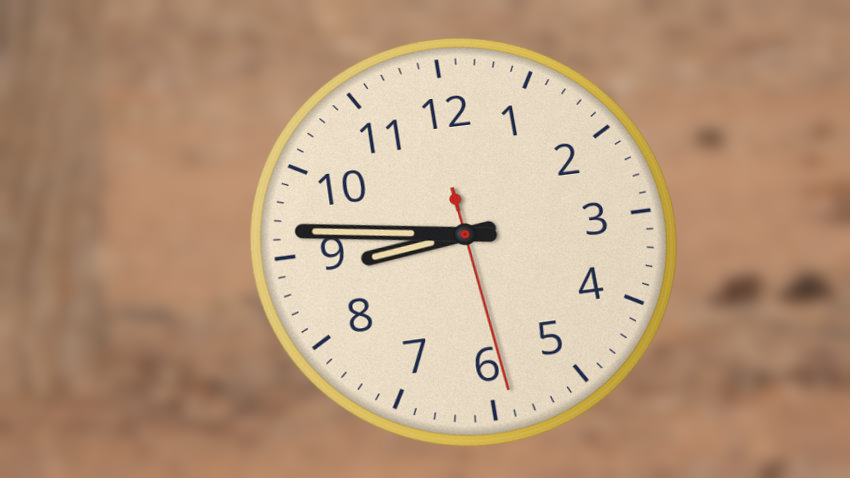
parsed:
8:46:29
